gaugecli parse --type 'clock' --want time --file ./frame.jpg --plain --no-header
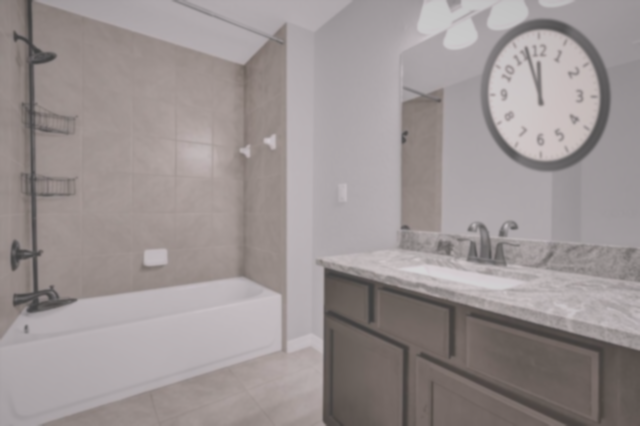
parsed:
11:57
